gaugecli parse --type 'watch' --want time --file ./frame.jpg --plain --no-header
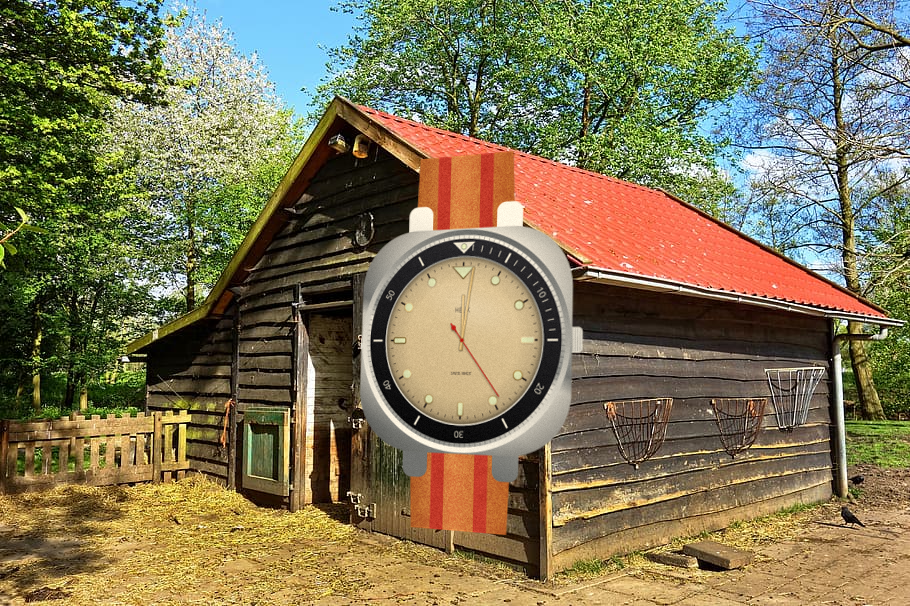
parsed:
12:01:24
